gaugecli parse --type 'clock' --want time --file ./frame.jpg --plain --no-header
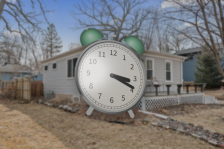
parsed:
3:19
